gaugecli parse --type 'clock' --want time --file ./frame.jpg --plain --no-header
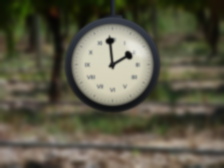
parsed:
1:59
